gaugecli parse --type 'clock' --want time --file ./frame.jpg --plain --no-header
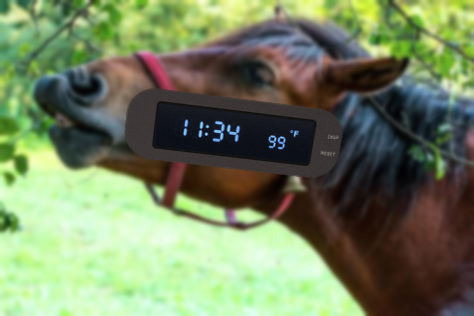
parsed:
11:34
